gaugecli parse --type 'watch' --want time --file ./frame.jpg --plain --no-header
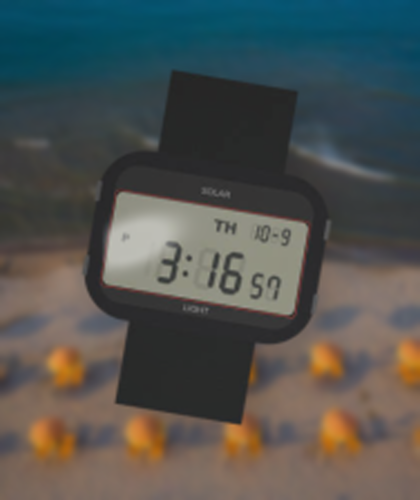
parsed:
3:16:57
